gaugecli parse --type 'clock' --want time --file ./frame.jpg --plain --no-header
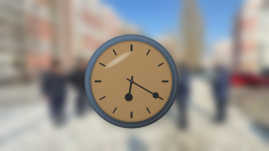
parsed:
6:20
